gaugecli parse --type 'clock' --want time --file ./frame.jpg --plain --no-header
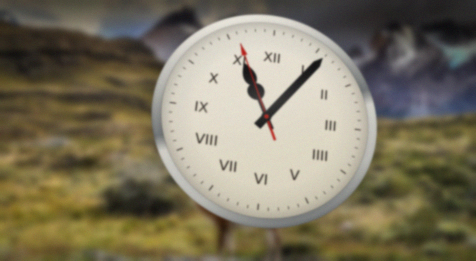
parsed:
11:05:56
